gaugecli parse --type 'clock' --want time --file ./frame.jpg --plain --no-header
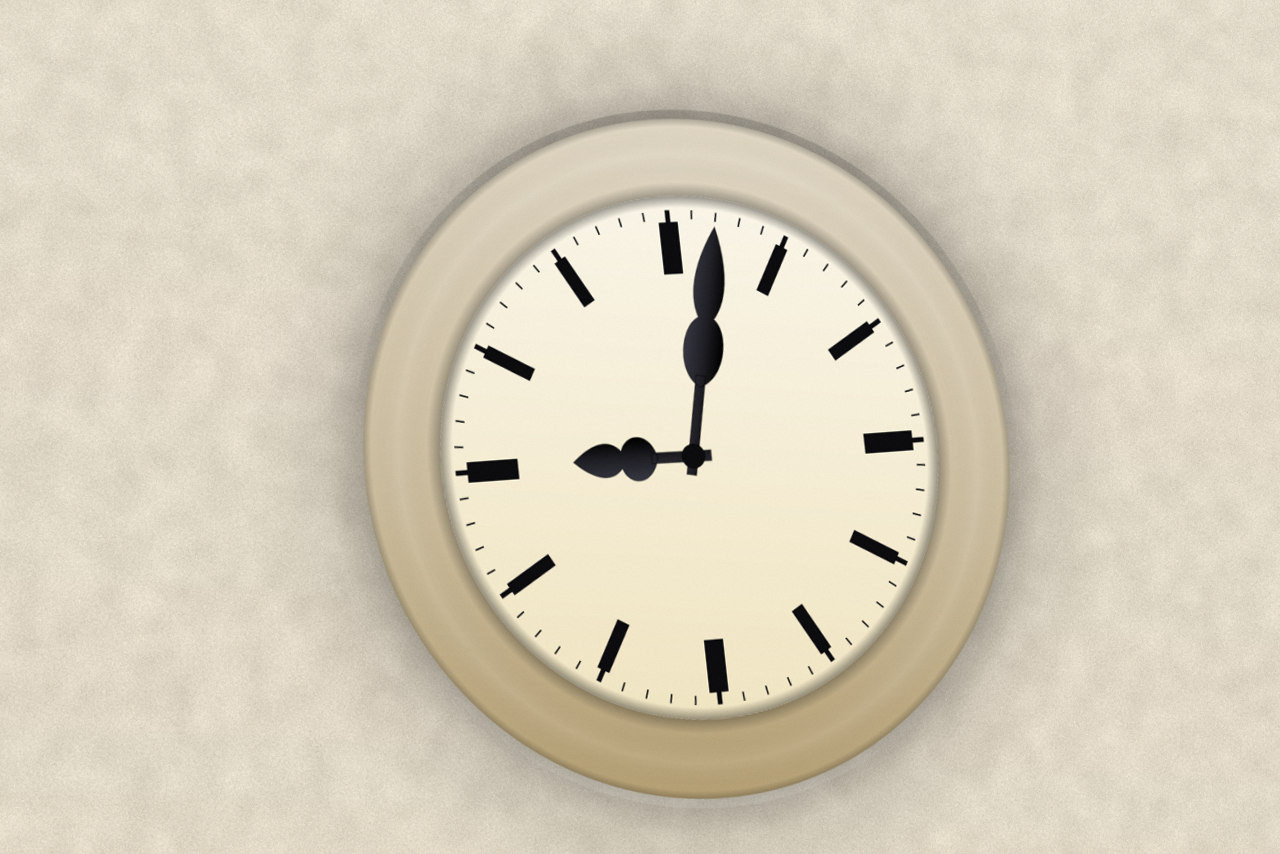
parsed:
9:02
